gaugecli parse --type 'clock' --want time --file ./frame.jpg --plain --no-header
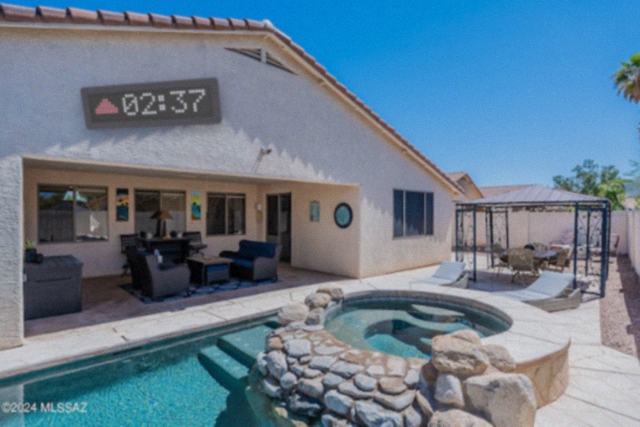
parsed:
2:37
